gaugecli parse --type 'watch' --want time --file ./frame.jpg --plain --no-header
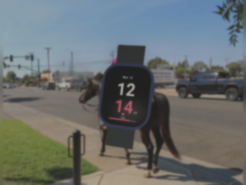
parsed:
12:14
